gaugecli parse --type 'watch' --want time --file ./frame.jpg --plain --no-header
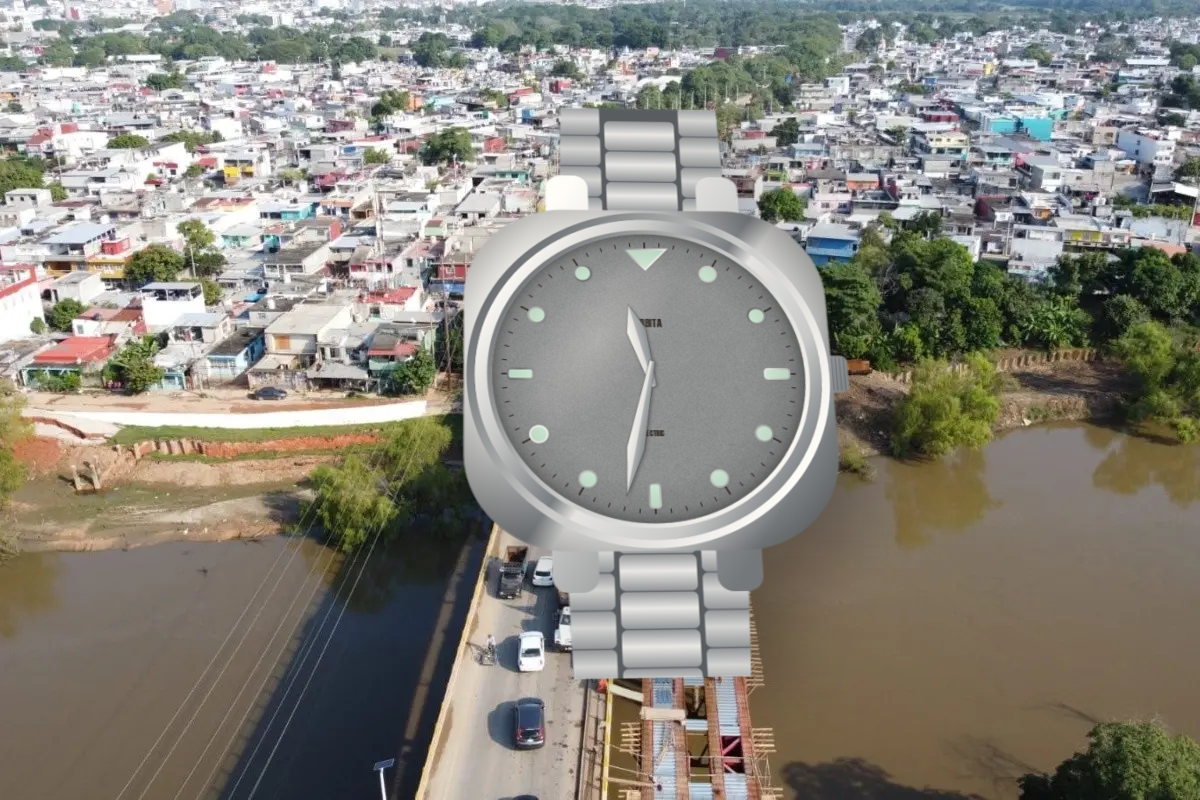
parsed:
11:32
